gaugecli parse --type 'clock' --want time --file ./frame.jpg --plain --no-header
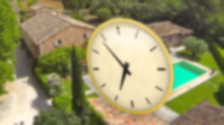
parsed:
6:54
